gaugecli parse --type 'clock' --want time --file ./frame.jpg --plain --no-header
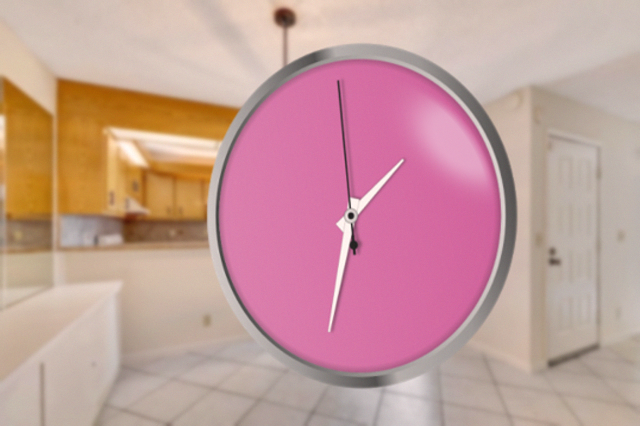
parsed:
1:31:59
